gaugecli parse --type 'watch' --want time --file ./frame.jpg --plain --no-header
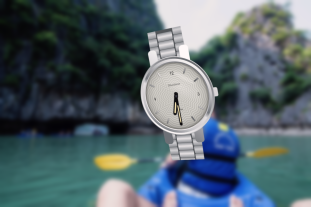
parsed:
6:30
